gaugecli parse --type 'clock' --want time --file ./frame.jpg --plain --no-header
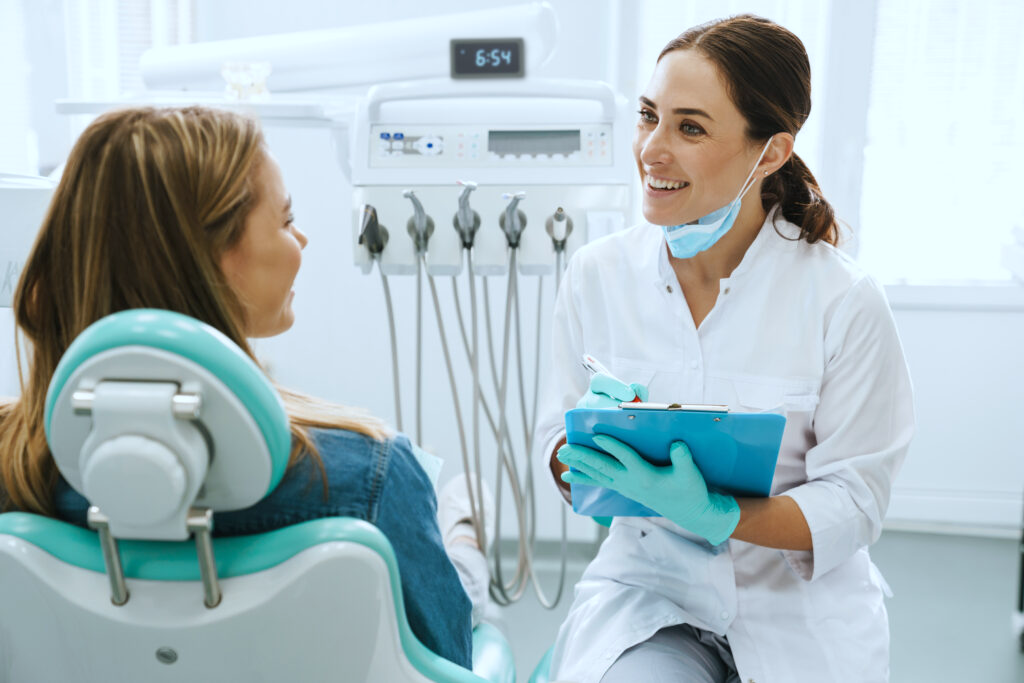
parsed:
6:54
